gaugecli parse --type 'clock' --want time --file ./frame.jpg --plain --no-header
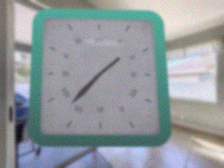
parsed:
1:37
